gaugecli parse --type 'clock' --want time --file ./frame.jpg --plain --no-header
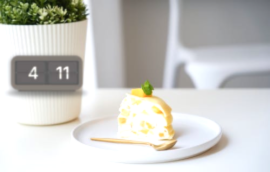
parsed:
4:11
